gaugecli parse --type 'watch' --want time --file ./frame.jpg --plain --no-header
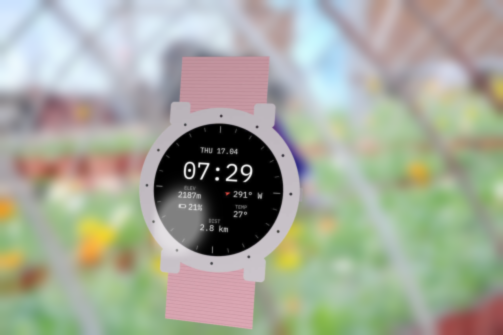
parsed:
7:29
